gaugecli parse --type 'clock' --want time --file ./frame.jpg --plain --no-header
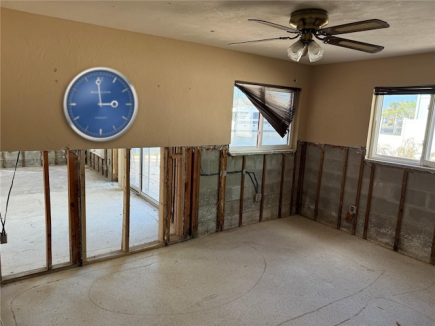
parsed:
2:59
